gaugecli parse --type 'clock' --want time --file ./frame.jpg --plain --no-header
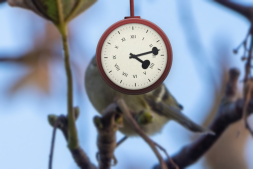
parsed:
4:13
